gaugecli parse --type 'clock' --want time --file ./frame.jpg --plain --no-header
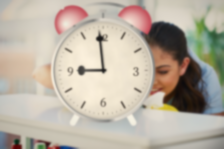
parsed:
8:59
